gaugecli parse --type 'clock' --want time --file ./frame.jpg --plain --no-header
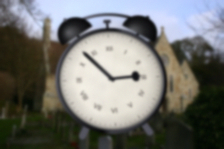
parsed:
2:53
